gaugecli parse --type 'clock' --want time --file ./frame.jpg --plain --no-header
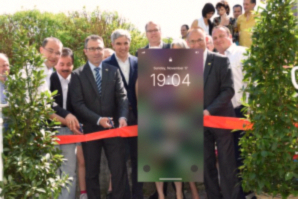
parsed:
19:04
